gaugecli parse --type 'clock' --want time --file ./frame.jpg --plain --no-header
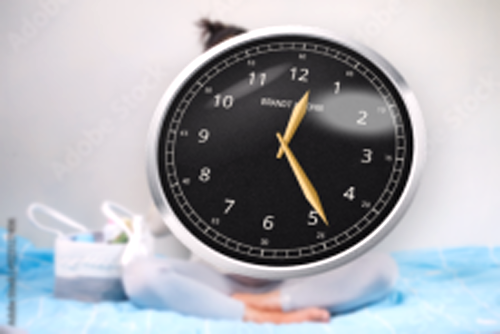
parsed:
12:24
